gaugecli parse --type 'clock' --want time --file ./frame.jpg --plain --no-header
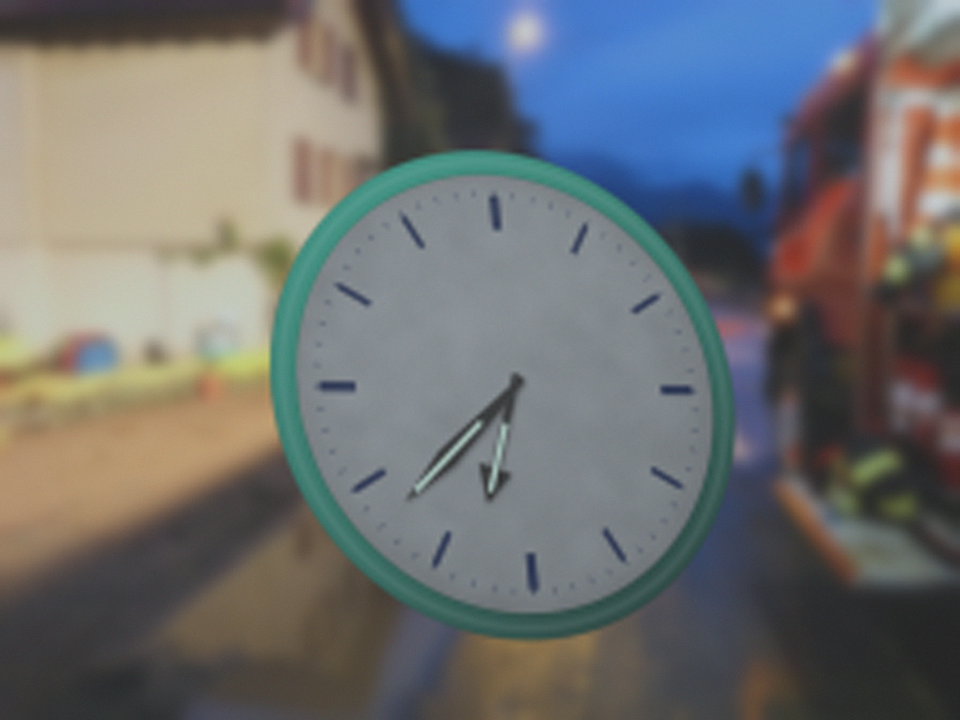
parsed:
6:38
